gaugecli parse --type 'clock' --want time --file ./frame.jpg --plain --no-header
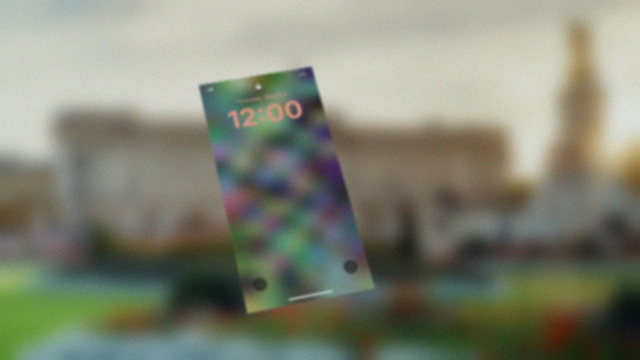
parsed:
12:00
